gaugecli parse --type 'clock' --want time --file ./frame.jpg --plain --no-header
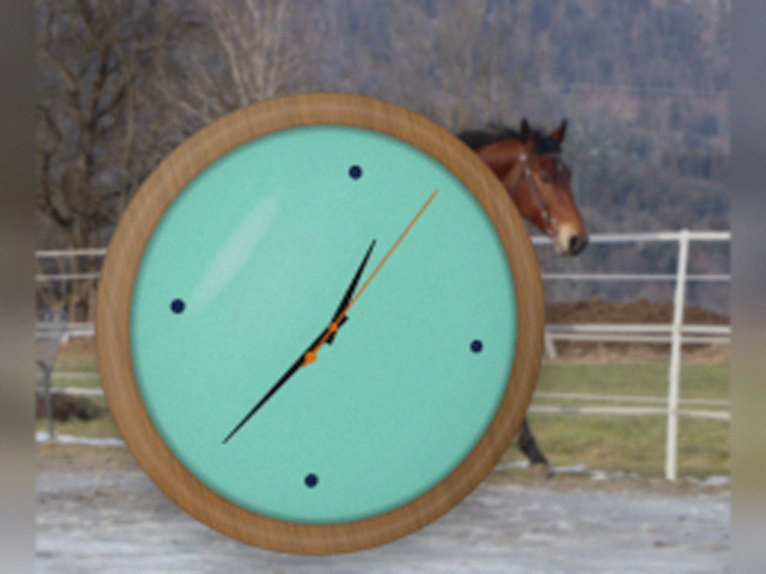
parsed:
12:36:05
